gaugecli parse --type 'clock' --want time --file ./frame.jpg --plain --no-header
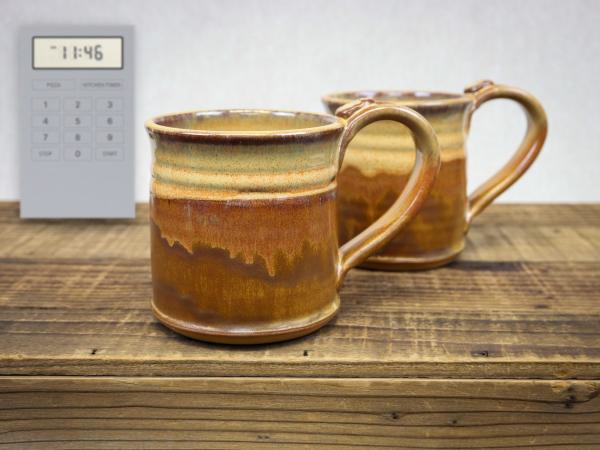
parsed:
11:46
